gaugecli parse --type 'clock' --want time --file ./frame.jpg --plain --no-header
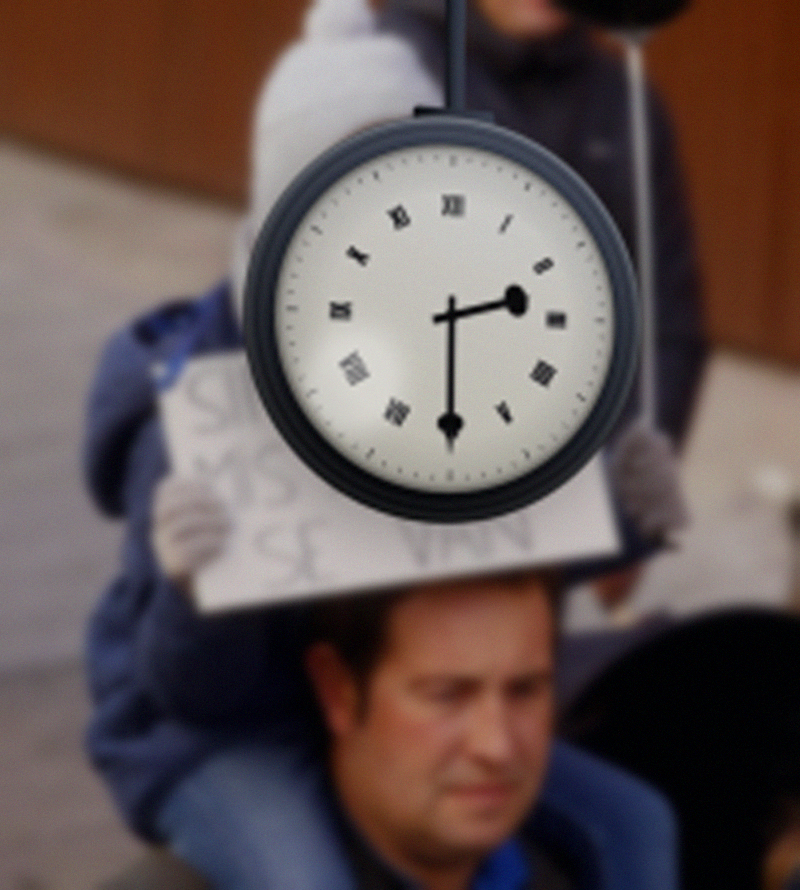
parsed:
2:30
